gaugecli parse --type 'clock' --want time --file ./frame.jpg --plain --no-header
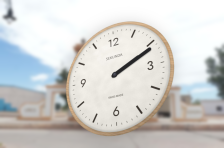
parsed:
2:11
